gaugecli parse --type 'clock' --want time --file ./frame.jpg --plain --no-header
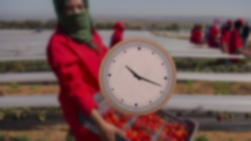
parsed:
10:18
